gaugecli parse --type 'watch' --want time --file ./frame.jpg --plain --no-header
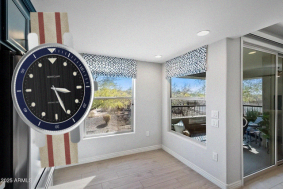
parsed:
3:26
